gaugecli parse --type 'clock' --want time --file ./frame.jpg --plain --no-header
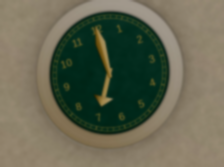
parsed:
7:00
